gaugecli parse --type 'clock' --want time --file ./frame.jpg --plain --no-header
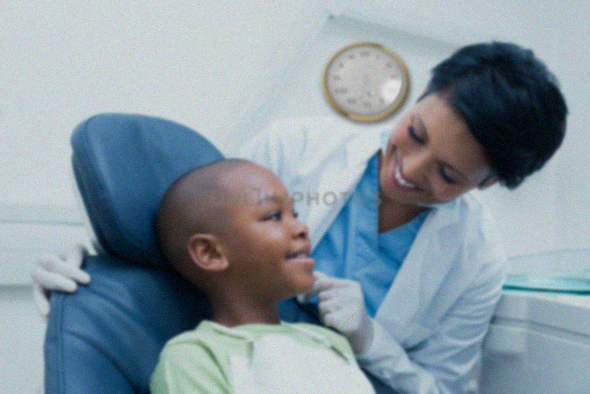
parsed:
5:32
